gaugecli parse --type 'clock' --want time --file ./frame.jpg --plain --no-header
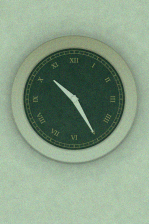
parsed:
10:25
